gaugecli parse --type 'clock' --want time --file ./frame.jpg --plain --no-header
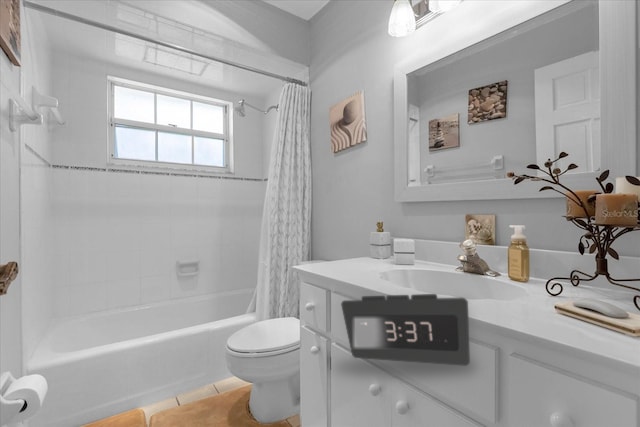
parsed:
3:37
